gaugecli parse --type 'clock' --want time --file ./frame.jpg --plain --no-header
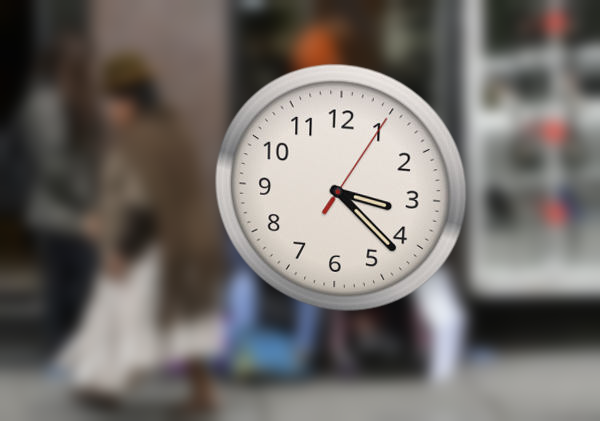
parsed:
3:22:05
